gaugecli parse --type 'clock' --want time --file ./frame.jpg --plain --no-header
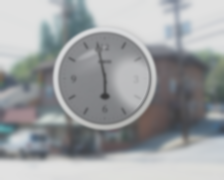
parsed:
5:58
